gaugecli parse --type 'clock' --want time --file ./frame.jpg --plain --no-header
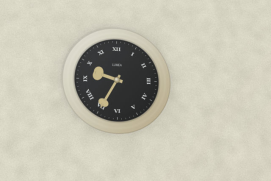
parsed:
9:35
